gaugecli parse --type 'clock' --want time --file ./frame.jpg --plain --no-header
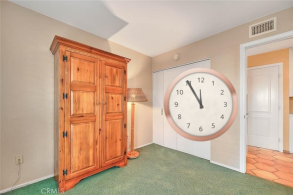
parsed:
11:55
